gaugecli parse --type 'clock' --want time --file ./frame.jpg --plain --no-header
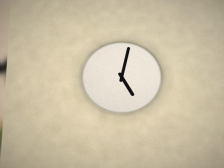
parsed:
5:02
